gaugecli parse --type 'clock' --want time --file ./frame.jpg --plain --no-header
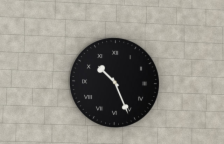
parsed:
10:26
